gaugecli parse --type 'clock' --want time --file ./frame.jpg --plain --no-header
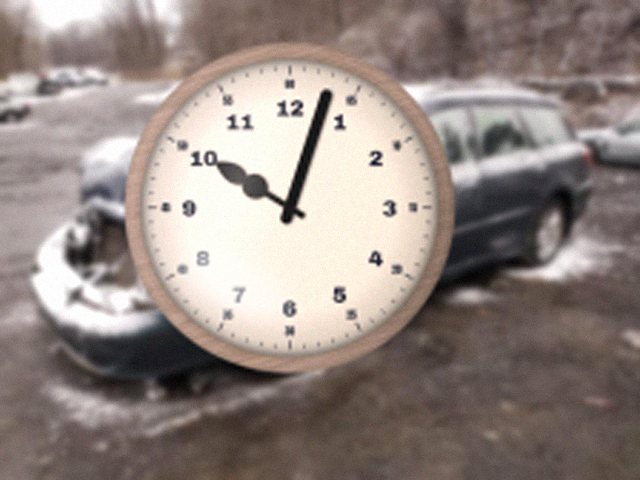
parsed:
10:03
